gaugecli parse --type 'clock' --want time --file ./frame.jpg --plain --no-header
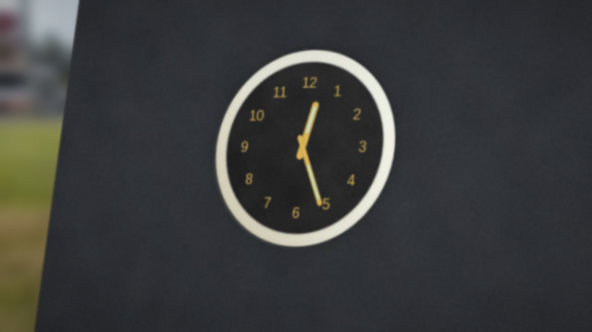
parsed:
12:26
